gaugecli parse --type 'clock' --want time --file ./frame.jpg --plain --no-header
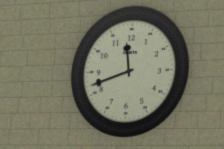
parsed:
11:42
